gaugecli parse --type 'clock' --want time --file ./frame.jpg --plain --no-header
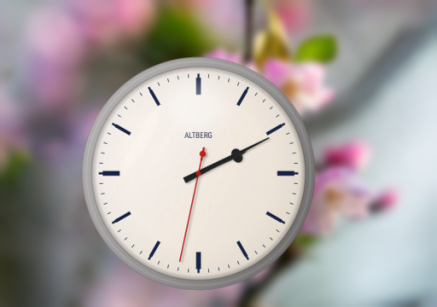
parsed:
2:10:32
